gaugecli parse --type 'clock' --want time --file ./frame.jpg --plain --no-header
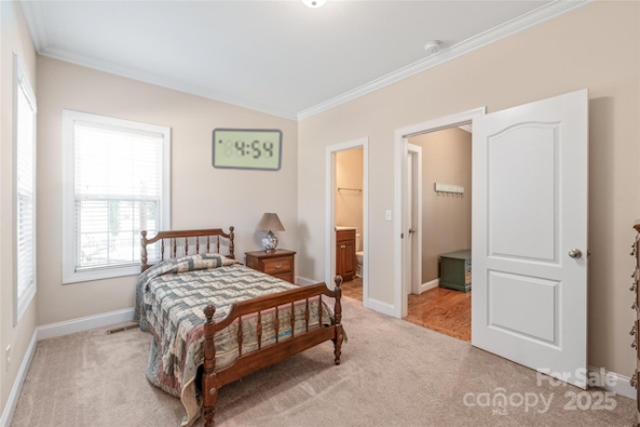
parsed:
4:54
